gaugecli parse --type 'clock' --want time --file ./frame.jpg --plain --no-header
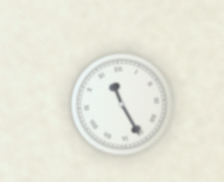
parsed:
11:26
